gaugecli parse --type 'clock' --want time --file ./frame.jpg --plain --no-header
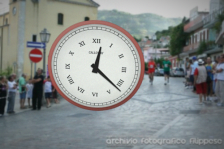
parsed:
12:22
